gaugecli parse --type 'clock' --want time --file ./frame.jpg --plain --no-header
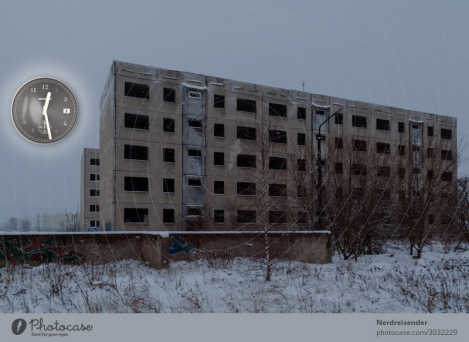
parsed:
12:28
